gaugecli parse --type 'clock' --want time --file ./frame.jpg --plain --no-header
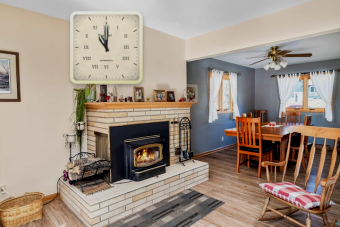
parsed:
11:00
